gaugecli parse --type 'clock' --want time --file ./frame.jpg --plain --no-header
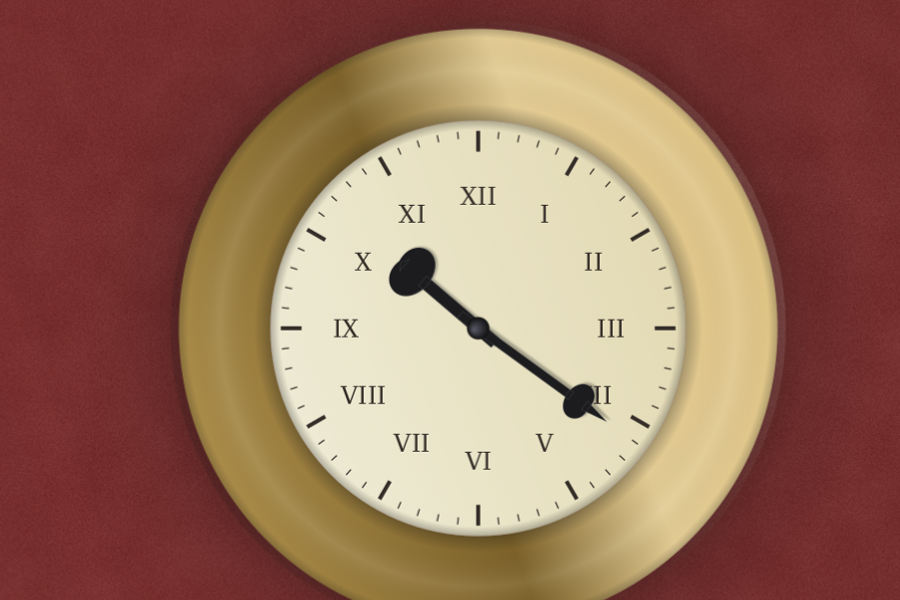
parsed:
10:21
